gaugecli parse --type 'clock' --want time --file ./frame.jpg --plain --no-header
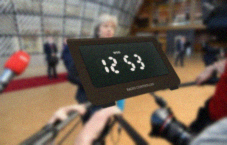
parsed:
12:53
